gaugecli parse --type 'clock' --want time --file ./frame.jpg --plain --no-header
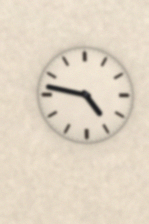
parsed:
4:47
